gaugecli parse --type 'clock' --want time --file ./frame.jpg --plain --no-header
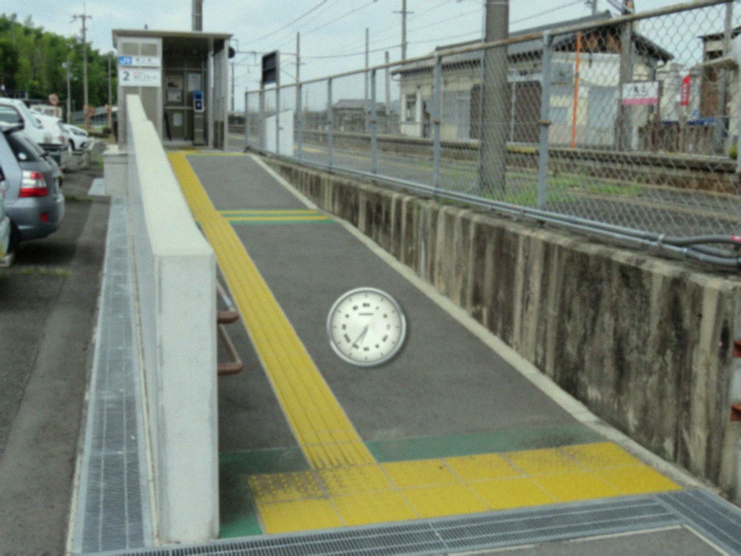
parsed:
6:36
